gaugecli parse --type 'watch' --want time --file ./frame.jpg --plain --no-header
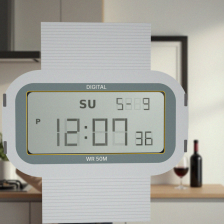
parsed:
12:07:36
